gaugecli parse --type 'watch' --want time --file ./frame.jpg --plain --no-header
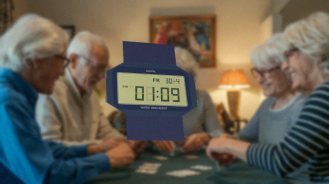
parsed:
1:09
